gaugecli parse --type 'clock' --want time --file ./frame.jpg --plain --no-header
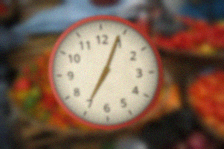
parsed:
7:04
